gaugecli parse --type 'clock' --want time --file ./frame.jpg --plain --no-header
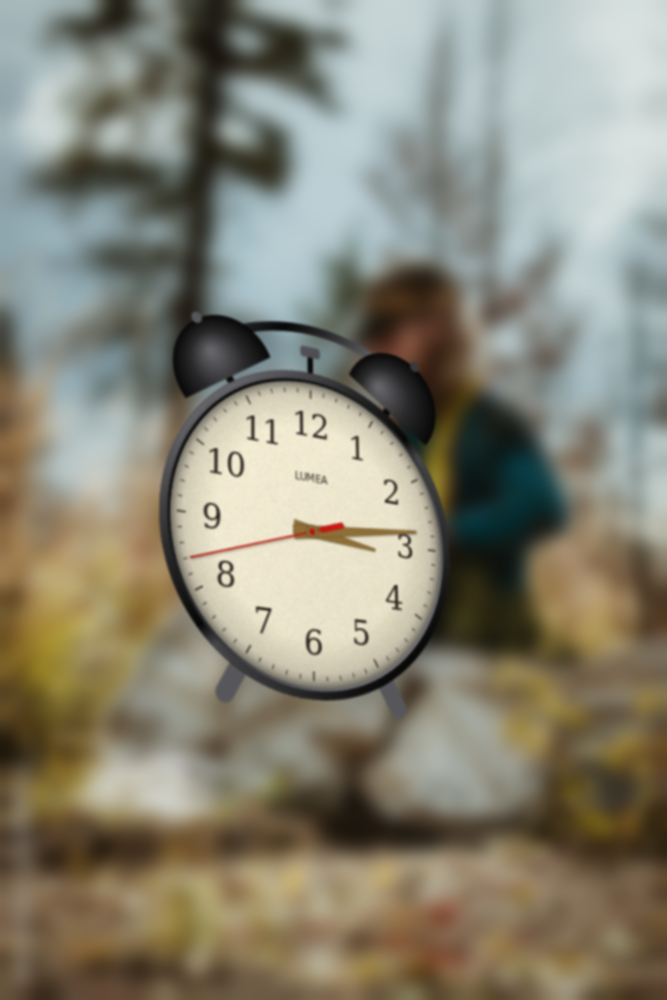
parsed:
3:13:42
